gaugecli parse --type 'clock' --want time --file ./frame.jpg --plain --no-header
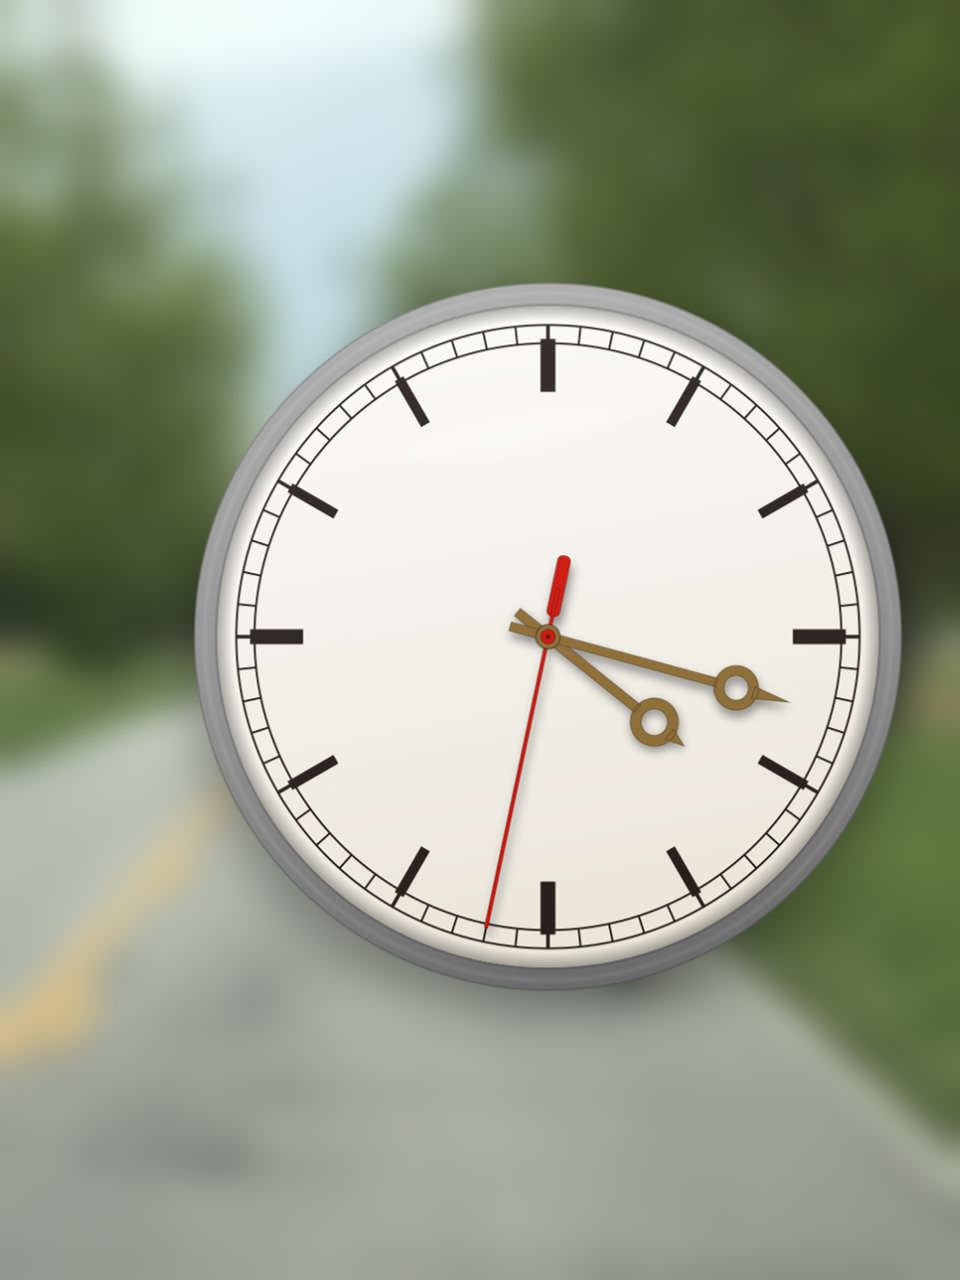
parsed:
4:17:32
